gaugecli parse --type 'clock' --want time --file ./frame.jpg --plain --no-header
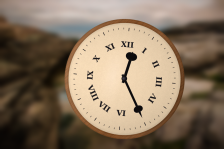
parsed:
12:25
